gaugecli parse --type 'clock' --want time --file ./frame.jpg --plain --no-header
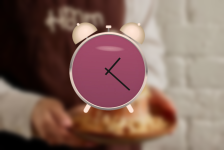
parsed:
1:22
